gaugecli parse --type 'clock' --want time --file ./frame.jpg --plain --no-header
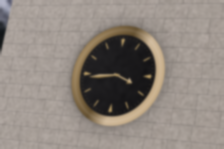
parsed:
3:44
